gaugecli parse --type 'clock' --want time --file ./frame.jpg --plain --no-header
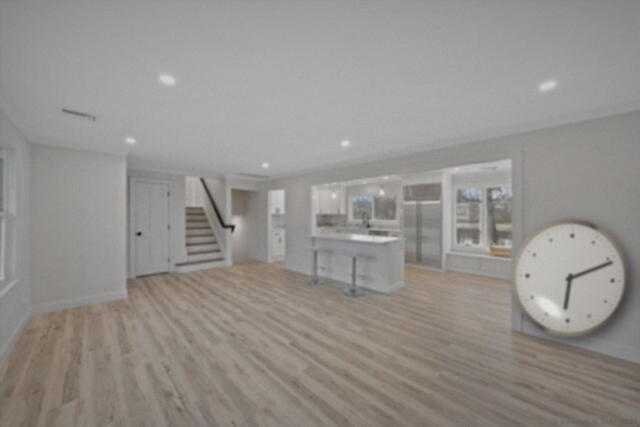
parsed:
6:11
